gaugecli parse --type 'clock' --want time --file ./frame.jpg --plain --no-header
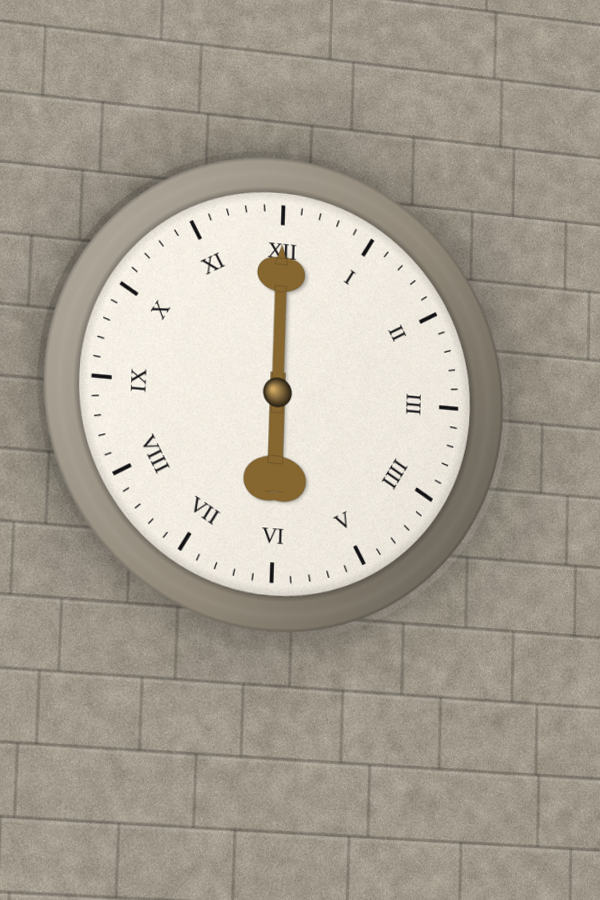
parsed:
6:00
